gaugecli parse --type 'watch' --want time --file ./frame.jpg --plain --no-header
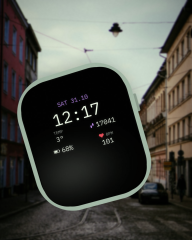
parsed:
12:17
